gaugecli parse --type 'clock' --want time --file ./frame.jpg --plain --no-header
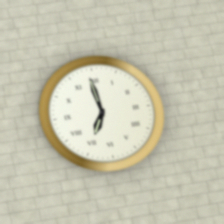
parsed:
6:59
